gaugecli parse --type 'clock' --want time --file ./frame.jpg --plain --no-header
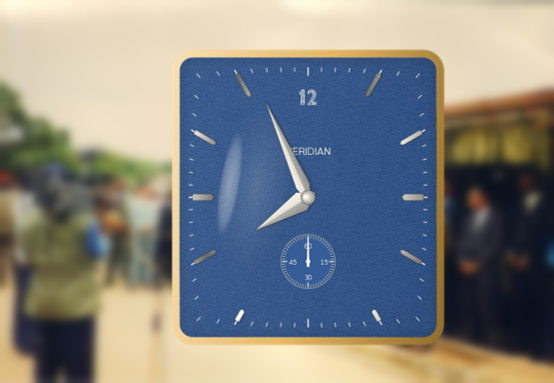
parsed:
7:56
